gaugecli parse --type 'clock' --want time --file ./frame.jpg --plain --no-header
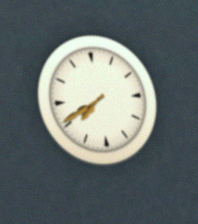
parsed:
7:41
